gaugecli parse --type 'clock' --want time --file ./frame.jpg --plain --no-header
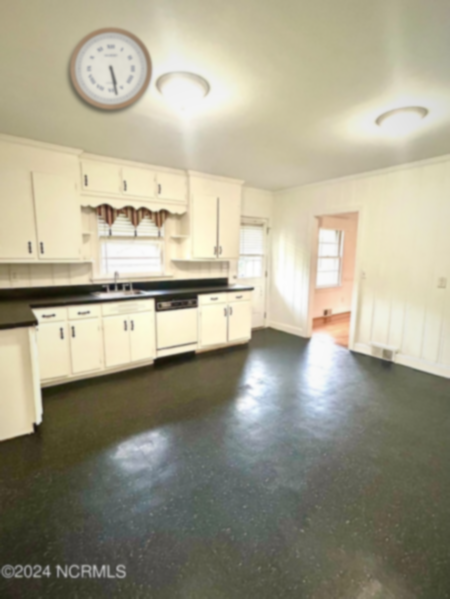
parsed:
5:28
